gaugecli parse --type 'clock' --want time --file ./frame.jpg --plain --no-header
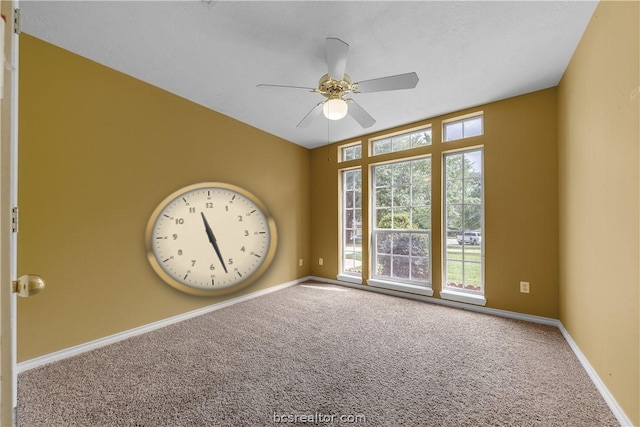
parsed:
11:27
